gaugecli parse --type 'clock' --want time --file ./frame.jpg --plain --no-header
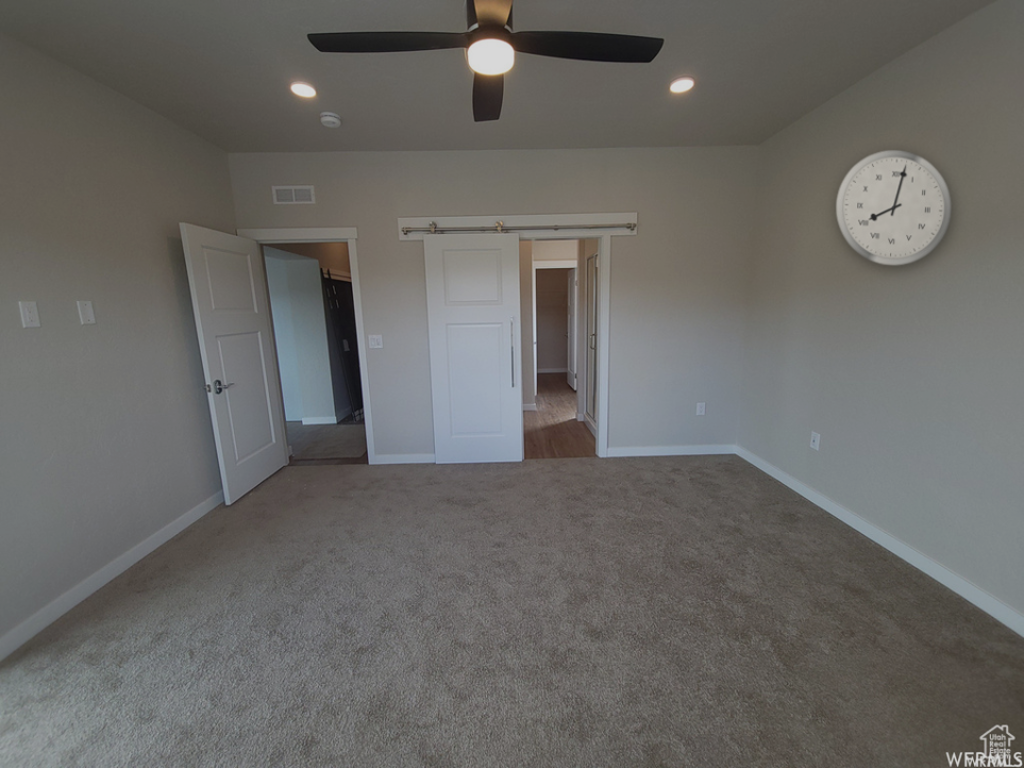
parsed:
8:02
